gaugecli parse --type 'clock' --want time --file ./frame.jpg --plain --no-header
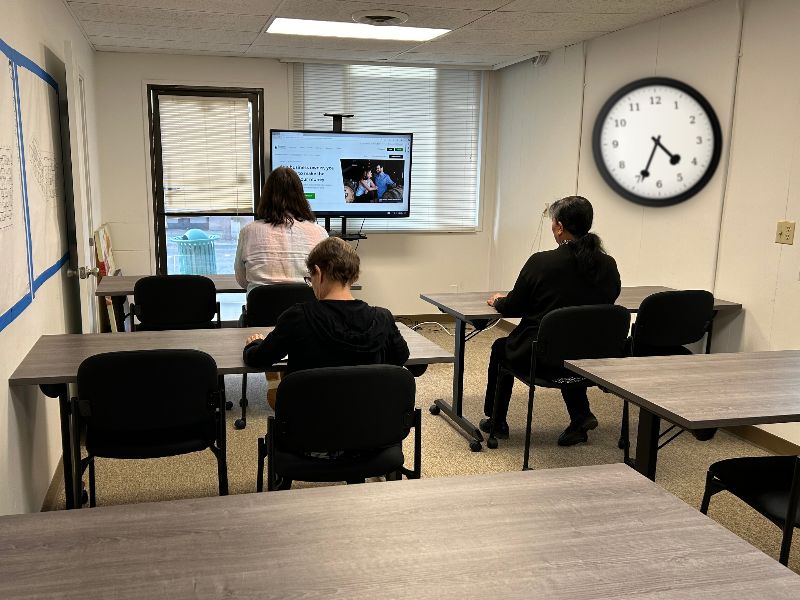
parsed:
4:34
